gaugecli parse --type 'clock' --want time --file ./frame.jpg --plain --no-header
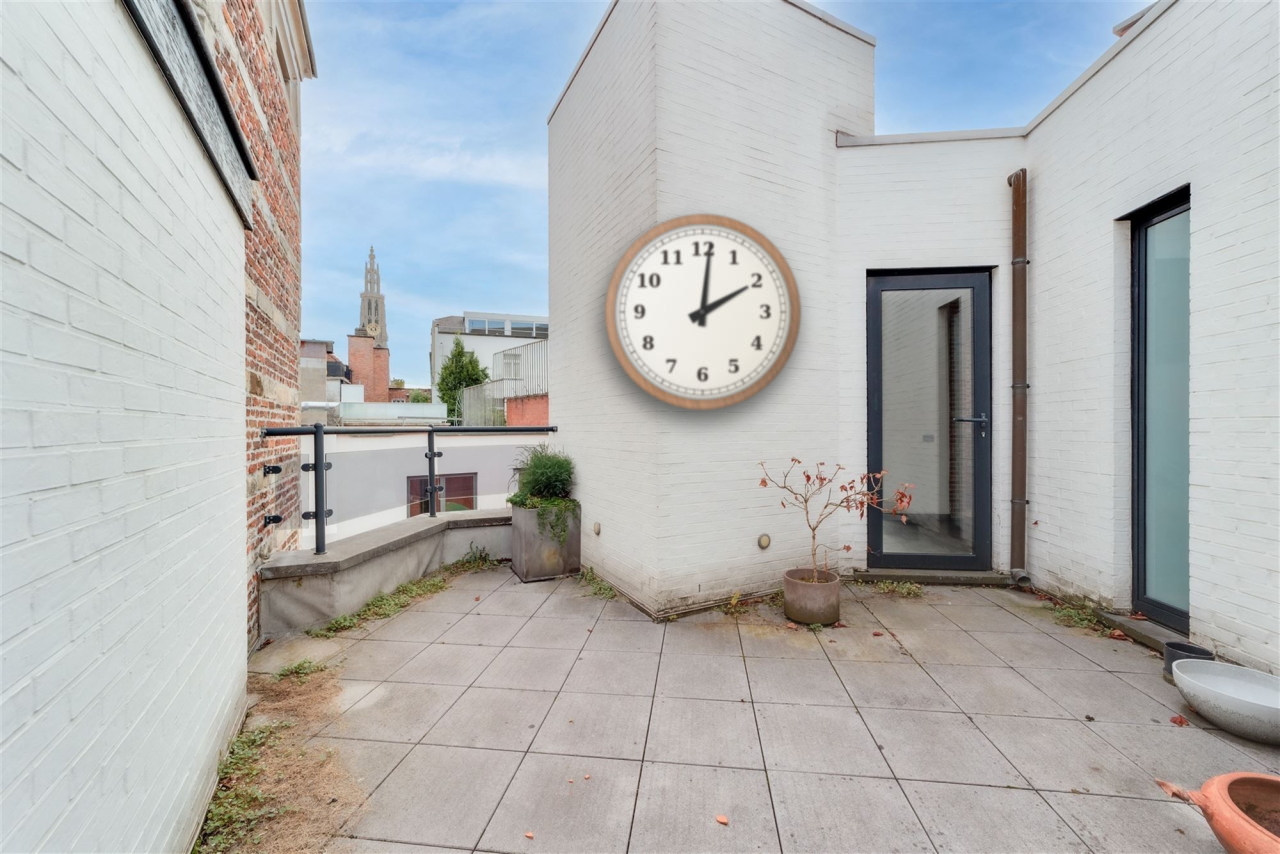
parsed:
2:01
